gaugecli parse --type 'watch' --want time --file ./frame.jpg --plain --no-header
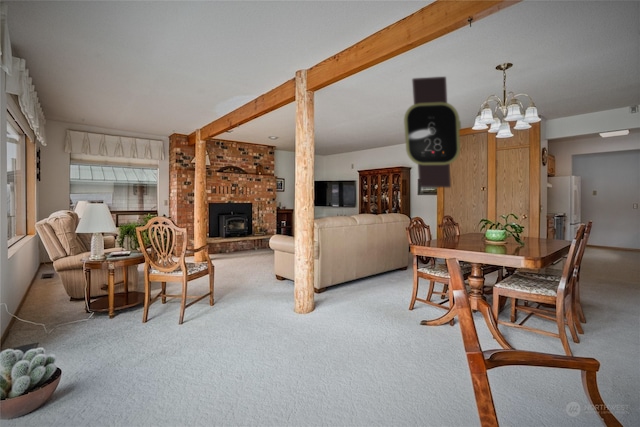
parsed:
6:28
